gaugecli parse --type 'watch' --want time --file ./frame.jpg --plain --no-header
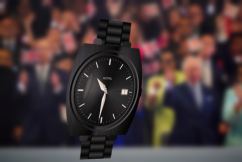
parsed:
10:31
